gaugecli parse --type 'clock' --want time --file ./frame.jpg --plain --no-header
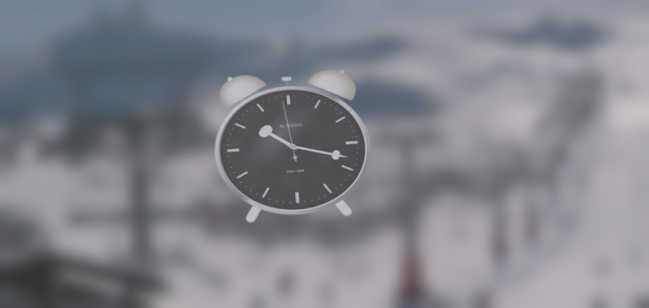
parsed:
10:17:59
